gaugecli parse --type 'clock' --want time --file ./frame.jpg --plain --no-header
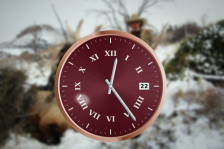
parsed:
12:24
